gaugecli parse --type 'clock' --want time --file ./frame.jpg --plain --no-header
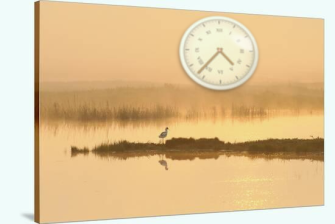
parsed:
4:37
